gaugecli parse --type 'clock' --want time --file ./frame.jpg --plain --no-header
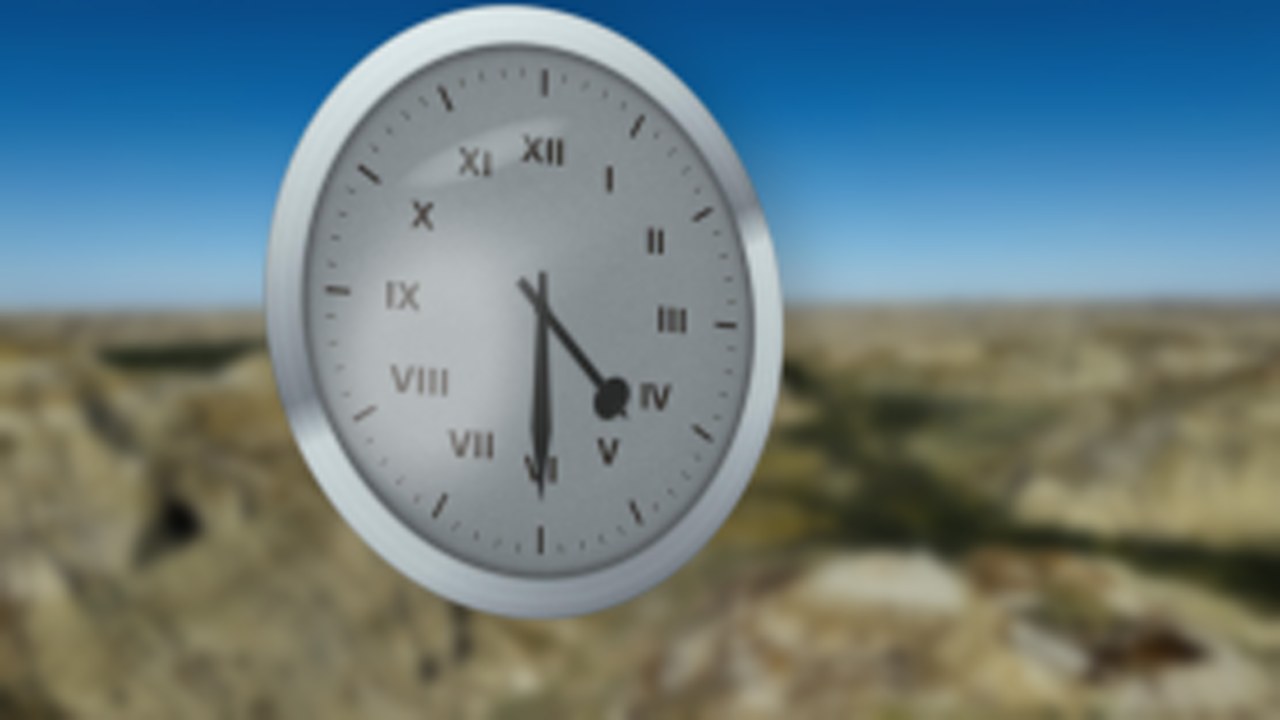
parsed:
4:30
